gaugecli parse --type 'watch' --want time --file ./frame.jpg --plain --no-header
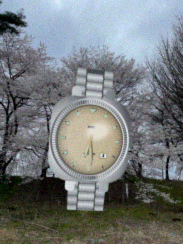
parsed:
6:29
